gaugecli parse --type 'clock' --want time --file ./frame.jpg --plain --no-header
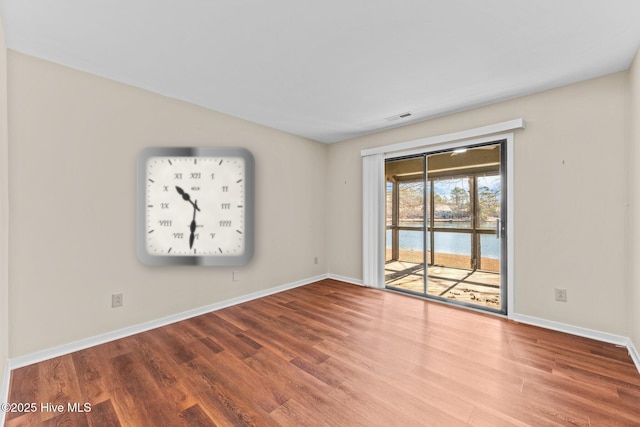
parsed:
10:31
